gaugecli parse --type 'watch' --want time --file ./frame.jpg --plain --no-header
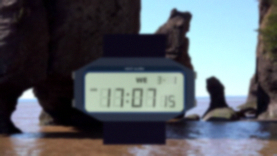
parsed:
17:07:15
